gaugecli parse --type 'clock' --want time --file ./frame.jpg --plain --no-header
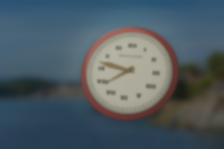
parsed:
7:47
